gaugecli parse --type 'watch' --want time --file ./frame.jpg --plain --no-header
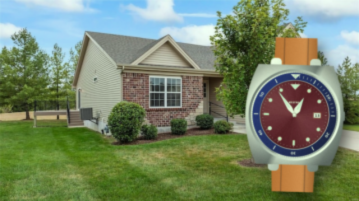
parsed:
12:54
